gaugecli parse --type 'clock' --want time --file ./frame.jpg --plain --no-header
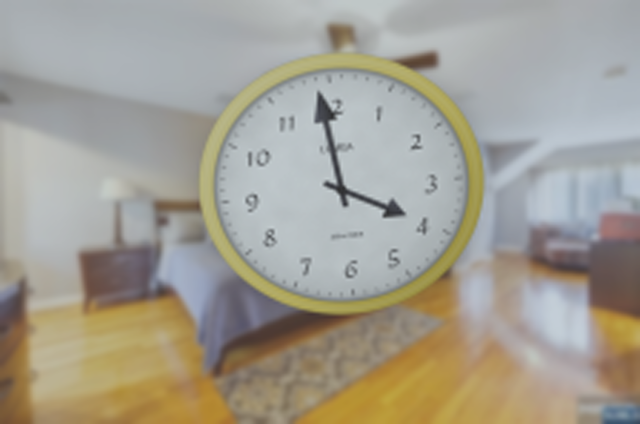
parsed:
3:59
